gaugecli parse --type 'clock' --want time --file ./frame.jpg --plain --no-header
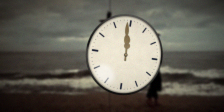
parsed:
11:59
